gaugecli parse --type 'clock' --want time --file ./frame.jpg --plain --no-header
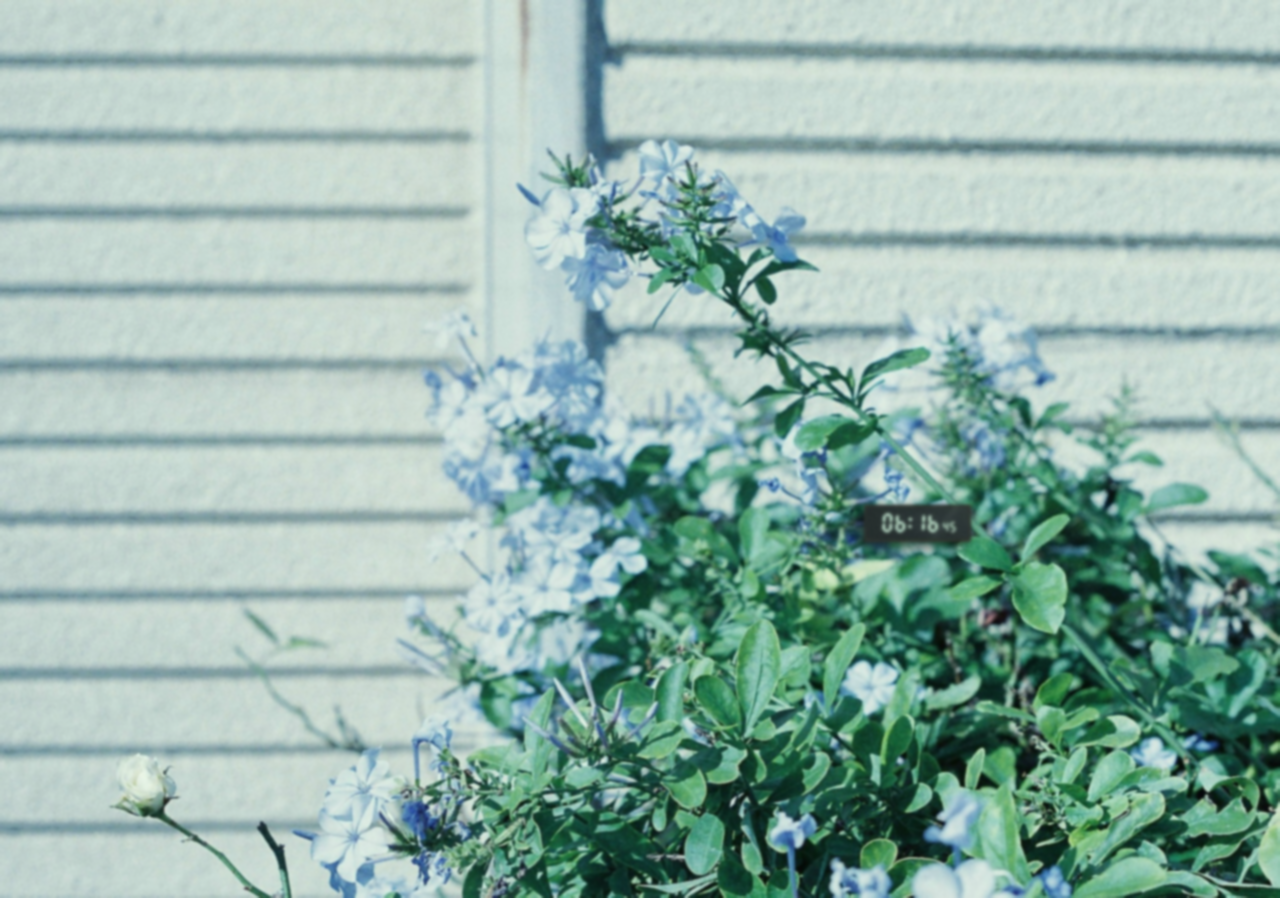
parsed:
6:16
